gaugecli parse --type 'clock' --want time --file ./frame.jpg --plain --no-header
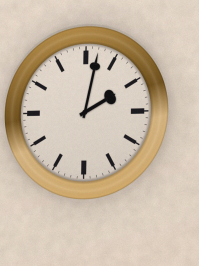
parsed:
2:02
